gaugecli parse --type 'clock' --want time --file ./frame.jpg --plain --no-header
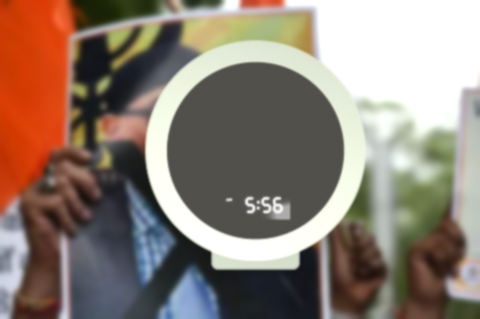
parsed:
5:56
